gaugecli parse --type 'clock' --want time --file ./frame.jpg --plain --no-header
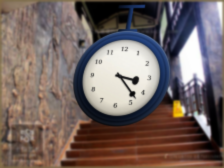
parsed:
3:23
